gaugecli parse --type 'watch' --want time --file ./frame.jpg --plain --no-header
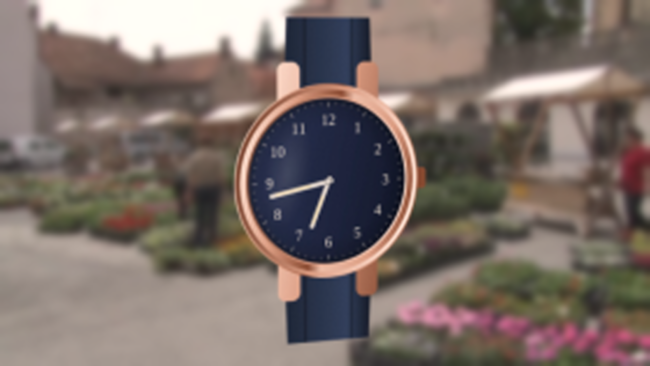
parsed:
6:43
